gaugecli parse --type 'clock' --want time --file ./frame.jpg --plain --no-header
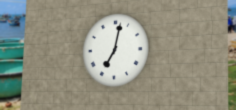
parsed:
7:02
